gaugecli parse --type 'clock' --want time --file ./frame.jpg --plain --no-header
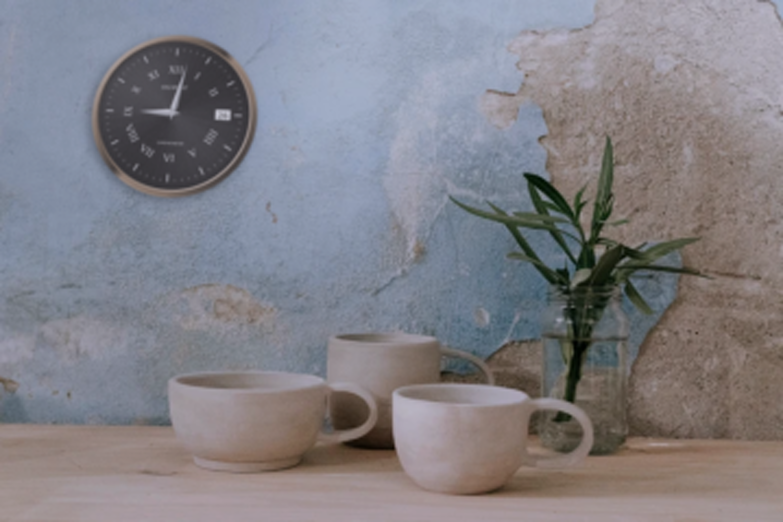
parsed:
9:02
